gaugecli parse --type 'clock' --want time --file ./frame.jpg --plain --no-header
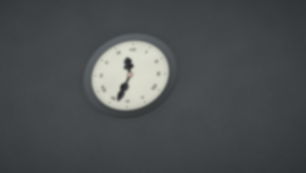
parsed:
11:33
